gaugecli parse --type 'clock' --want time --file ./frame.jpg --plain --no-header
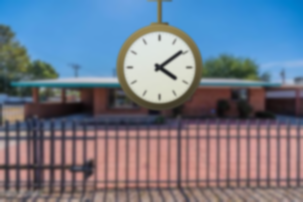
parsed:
4:09
